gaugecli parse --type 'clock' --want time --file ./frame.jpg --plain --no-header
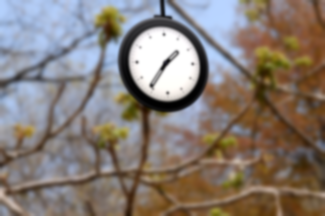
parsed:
1:36
